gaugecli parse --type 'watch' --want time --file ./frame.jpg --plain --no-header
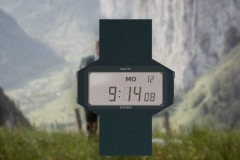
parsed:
9:14:08
